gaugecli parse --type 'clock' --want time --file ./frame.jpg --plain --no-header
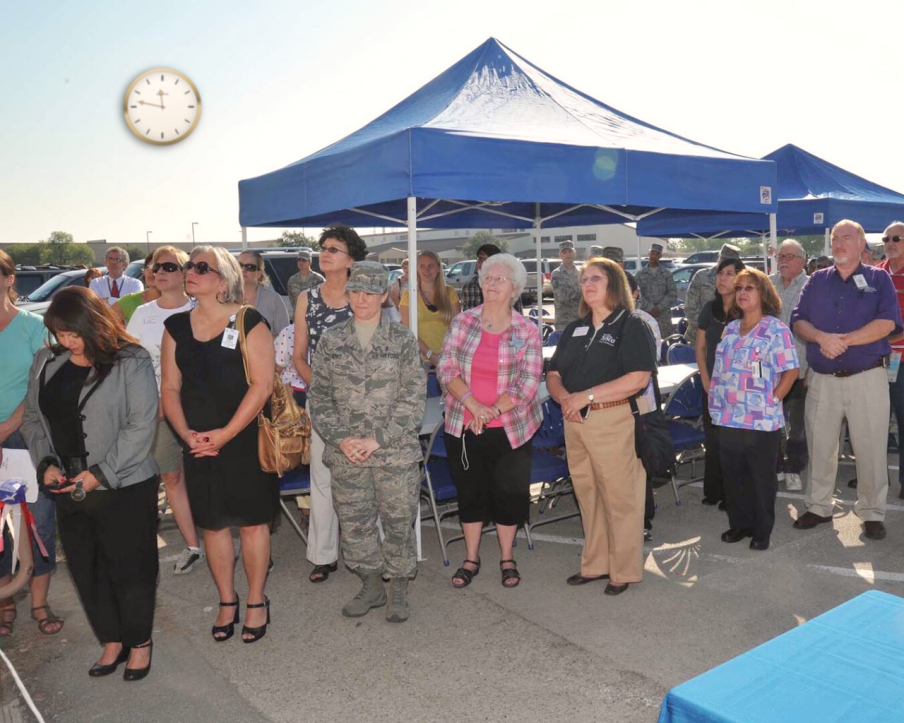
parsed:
11:47
